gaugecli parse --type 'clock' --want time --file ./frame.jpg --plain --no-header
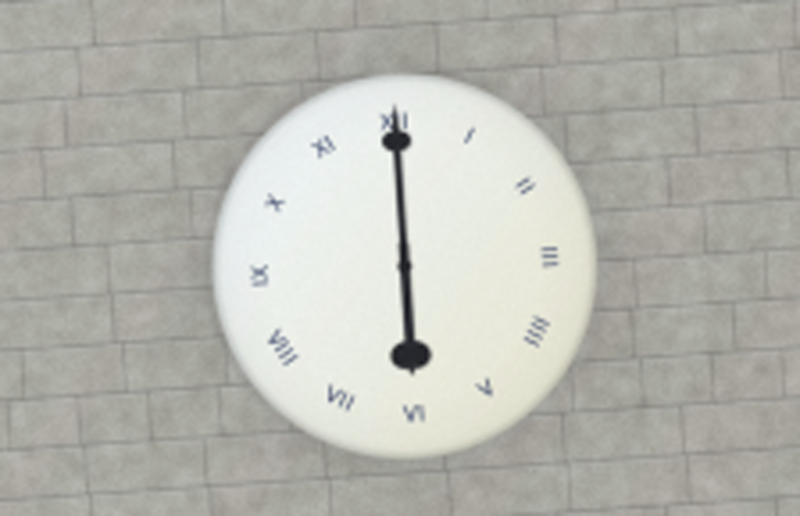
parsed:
6:00
